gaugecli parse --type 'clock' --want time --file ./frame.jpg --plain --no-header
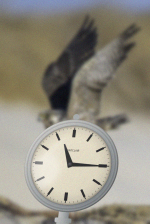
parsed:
11:15
